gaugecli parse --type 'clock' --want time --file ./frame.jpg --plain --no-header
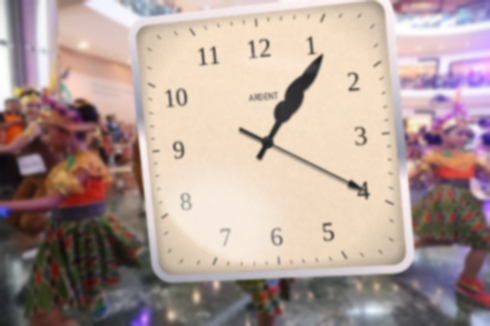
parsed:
1:06:20
